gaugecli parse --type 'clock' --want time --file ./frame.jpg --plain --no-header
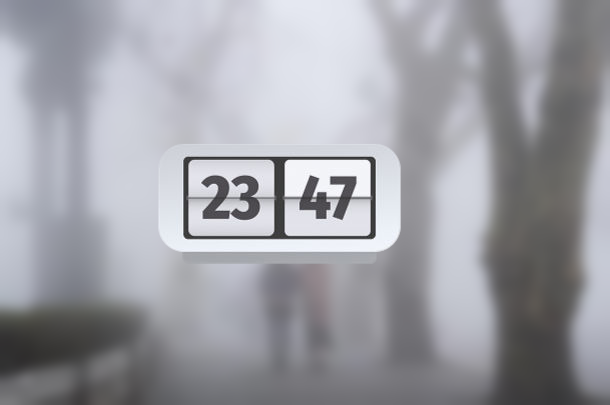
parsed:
23:47
